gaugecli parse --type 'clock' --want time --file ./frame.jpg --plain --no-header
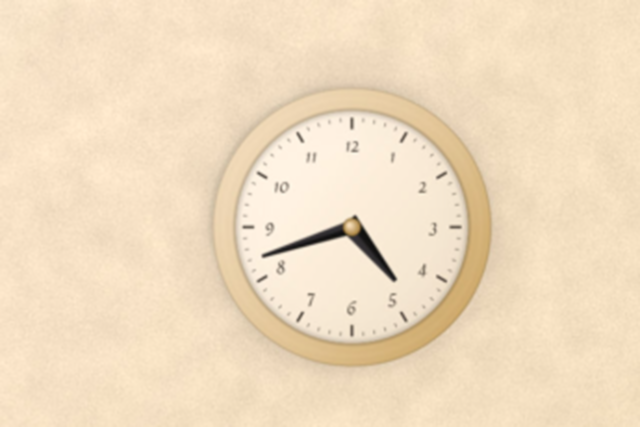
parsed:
4:42
